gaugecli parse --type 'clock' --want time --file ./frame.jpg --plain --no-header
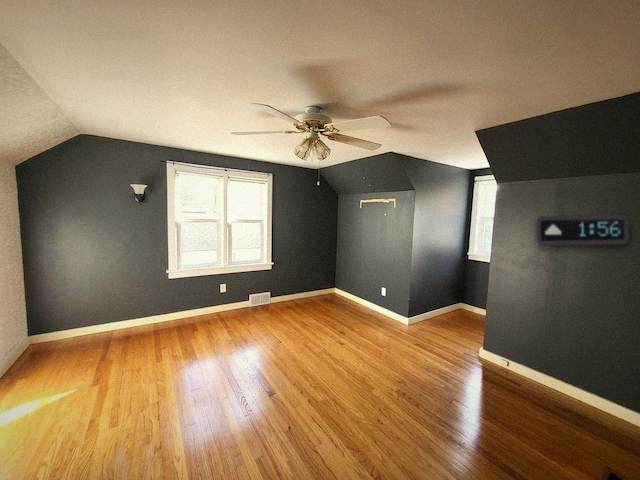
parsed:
1:56
